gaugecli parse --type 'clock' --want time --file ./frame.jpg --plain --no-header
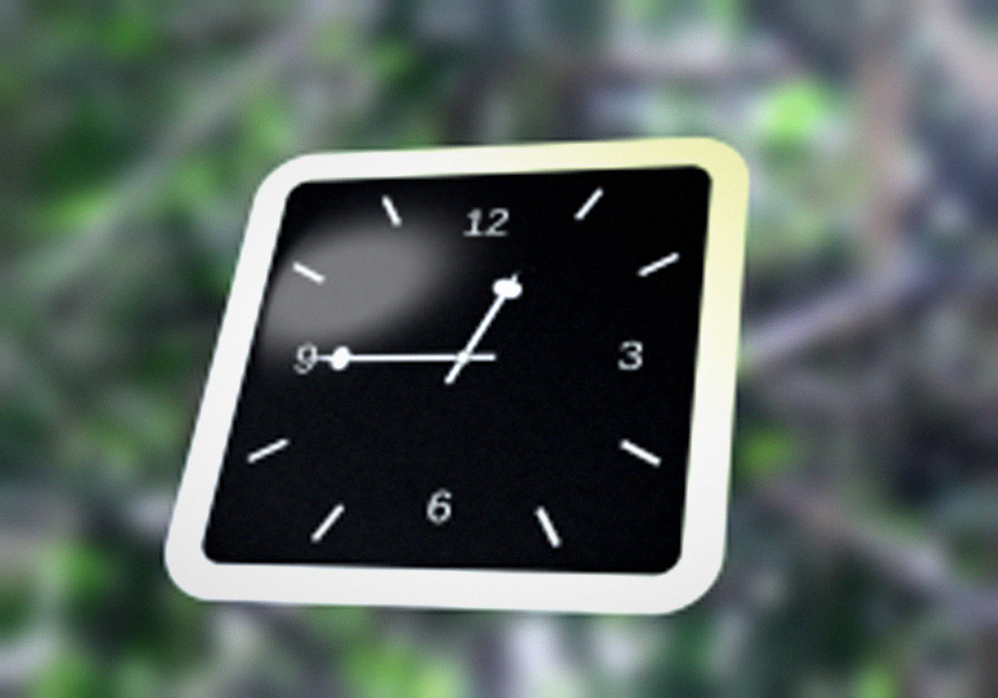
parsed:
12:45
